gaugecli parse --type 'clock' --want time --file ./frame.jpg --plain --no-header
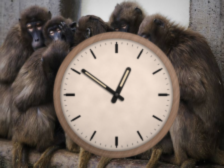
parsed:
12:51
